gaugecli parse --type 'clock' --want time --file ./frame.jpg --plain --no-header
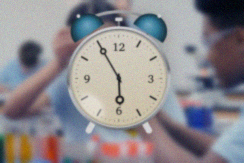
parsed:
5:55
